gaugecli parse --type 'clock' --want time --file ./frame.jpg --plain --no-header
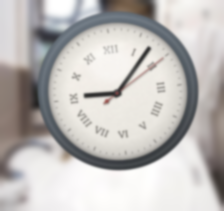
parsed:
9:07:10
